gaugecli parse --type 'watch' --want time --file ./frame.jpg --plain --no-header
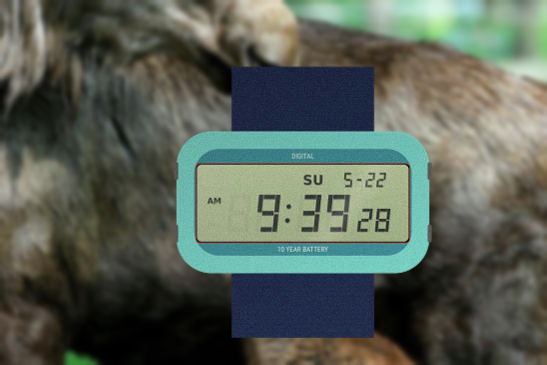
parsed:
9:39:28
